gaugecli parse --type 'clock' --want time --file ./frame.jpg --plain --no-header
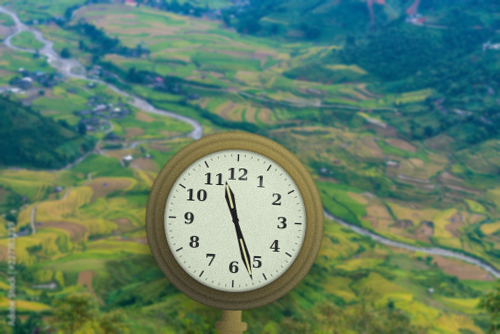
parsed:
11:27
